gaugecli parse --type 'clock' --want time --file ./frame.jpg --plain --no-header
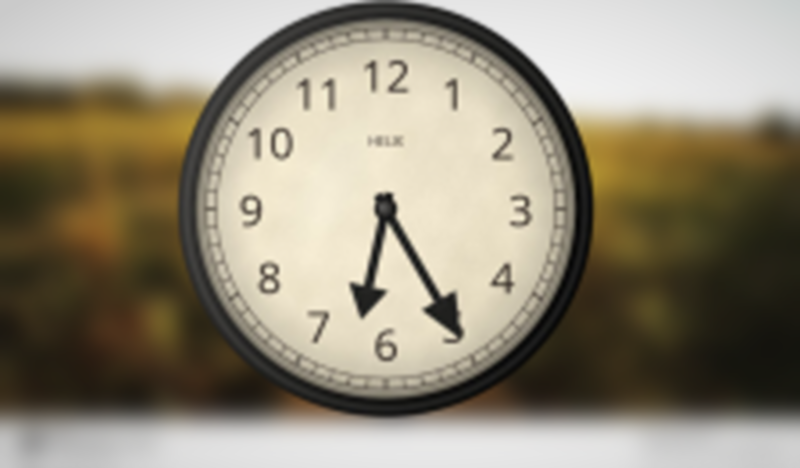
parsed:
6:25
